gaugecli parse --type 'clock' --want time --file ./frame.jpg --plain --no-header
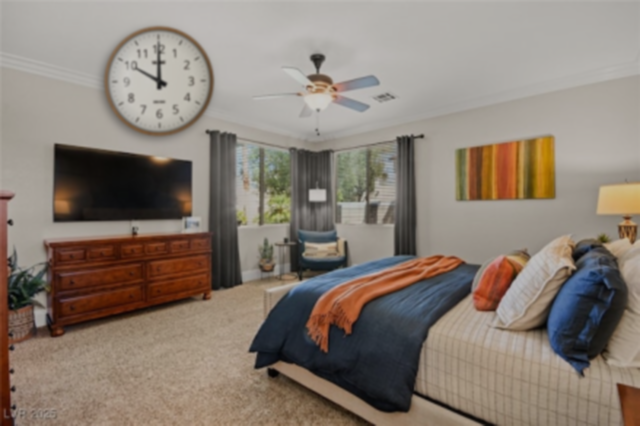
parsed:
10:00
